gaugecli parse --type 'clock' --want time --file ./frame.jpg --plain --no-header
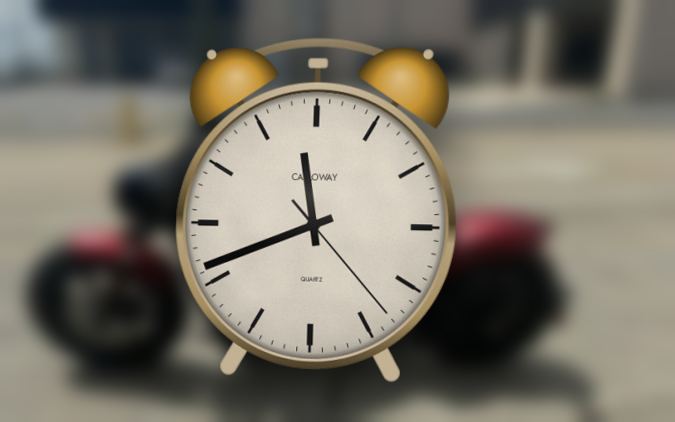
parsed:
11:41:23
